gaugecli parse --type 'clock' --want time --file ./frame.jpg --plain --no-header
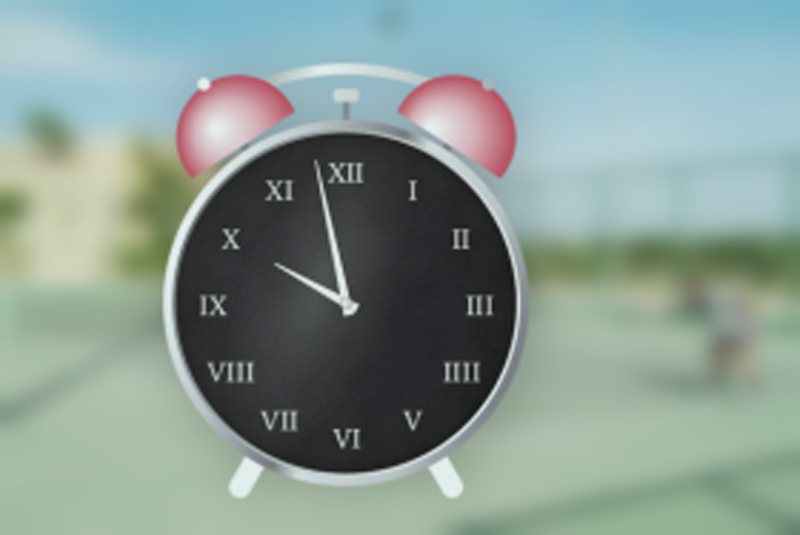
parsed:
9:58
